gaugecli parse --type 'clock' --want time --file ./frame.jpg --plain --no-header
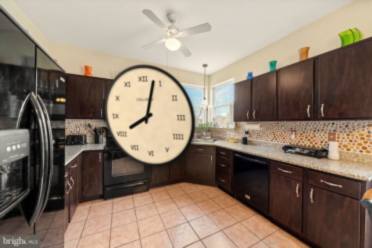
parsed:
8:03
